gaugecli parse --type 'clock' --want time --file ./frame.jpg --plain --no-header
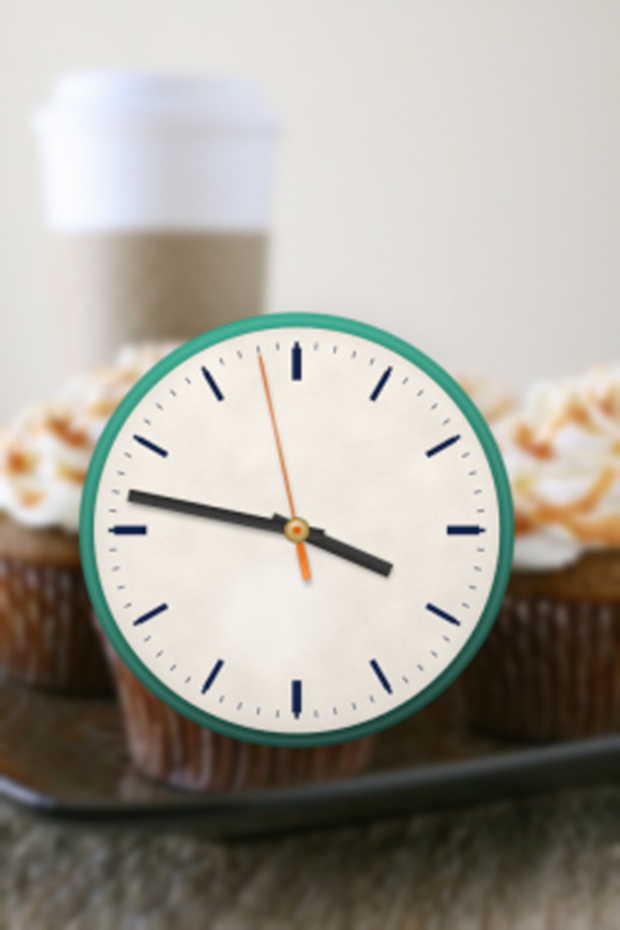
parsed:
3:46:58
